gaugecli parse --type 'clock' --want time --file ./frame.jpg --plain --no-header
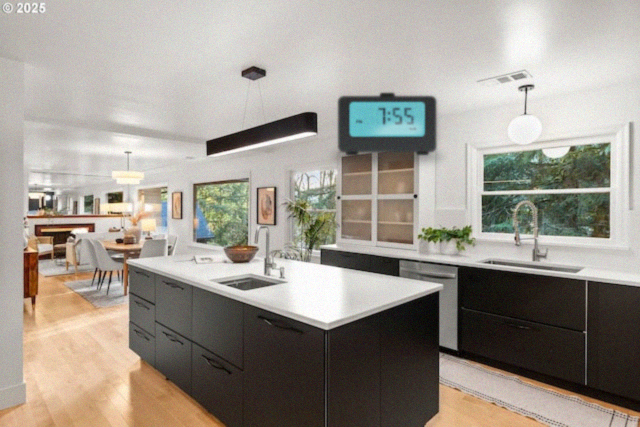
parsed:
7:55
